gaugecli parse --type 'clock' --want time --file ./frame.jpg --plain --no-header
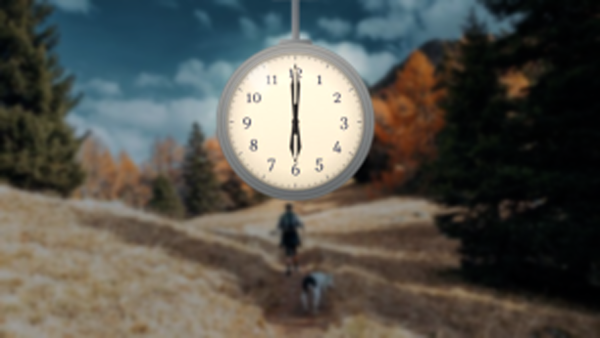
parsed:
6:00
